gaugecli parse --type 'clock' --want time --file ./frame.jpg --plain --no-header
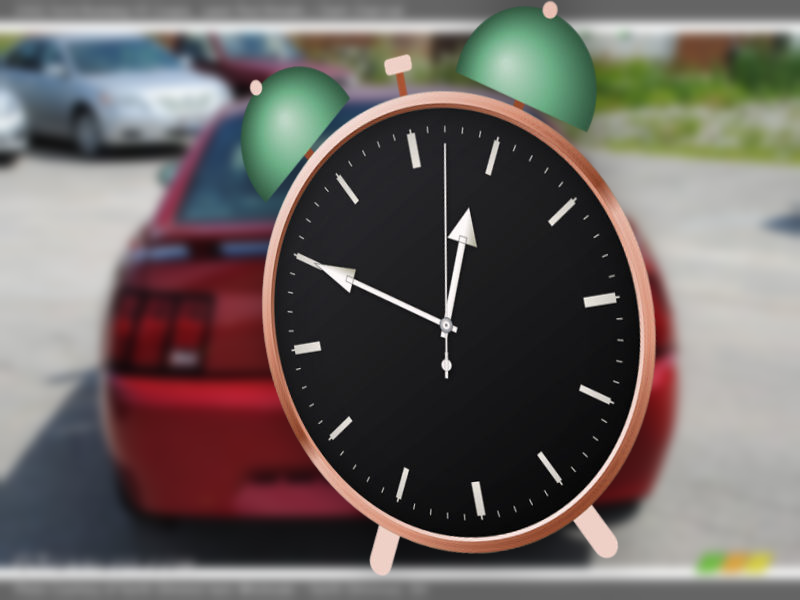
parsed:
12:50:02
